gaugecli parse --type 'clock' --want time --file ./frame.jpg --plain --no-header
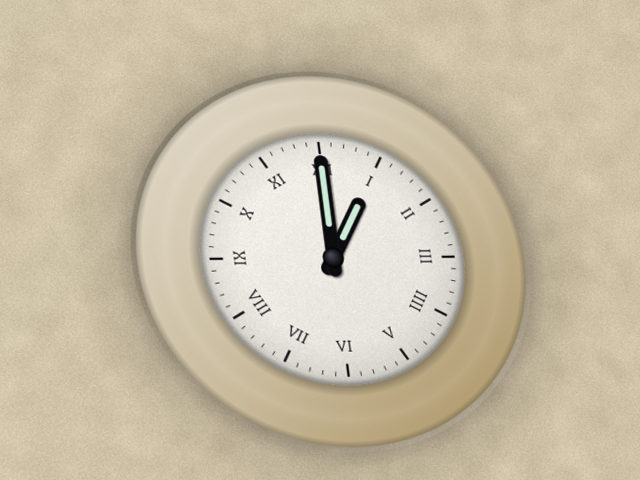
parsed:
1:00
